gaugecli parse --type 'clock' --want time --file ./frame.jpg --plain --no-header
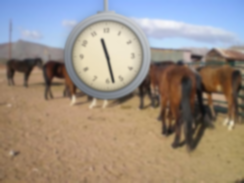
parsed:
11:28
